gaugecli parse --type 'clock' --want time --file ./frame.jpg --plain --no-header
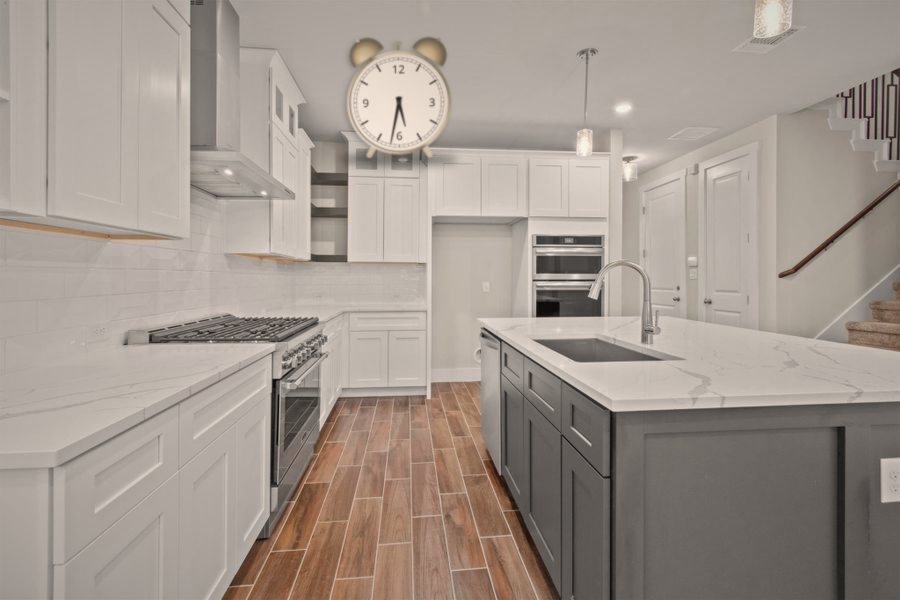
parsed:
5:32
